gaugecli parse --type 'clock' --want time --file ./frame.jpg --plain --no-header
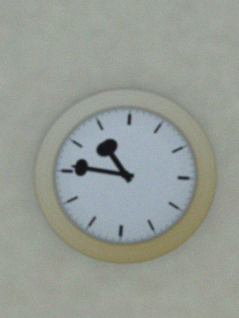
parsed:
10:46
